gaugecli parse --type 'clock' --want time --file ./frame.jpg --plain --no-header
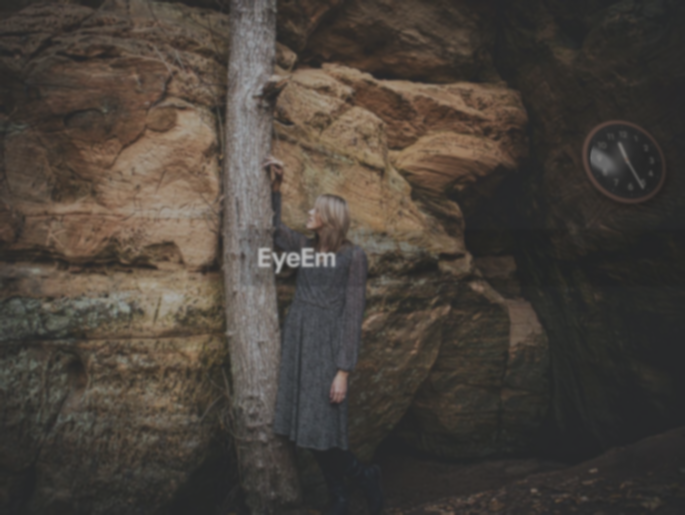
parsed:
11:26
